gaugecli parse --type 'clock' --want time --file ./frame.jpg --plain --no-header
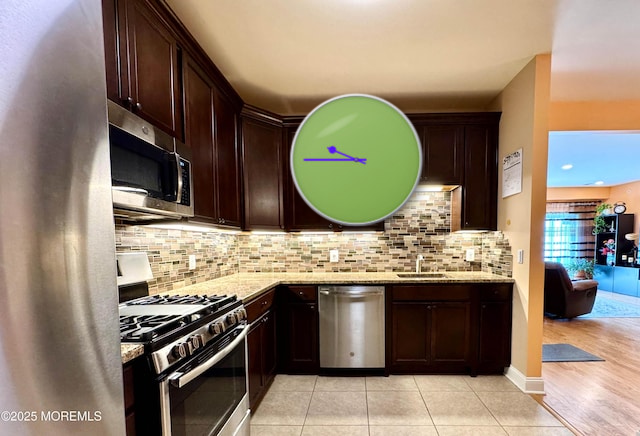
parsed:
9:45
